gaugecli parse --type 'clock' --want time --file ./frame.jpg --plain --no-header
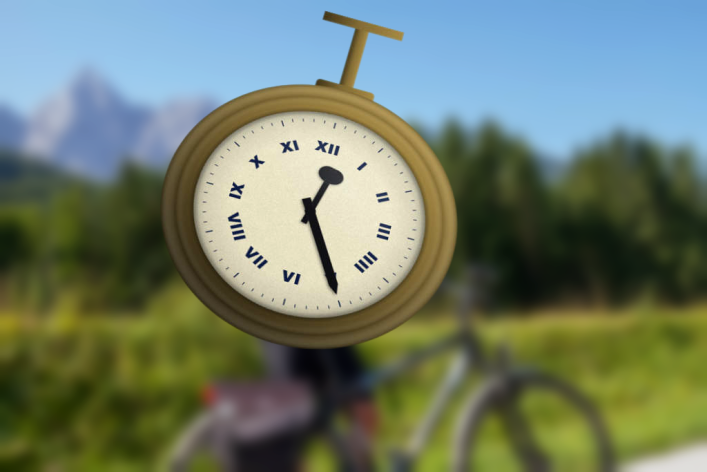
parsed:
12:25
